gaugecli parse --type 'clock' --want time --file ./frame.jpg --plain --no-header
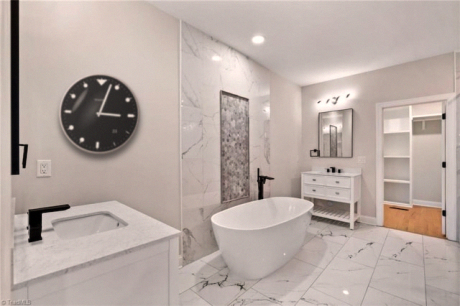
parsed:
3:03
